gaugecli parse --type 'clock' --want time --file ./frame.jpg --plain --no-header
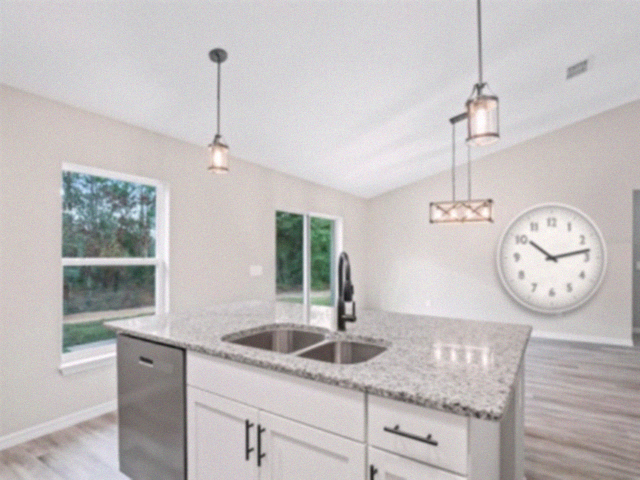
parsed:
10:13
